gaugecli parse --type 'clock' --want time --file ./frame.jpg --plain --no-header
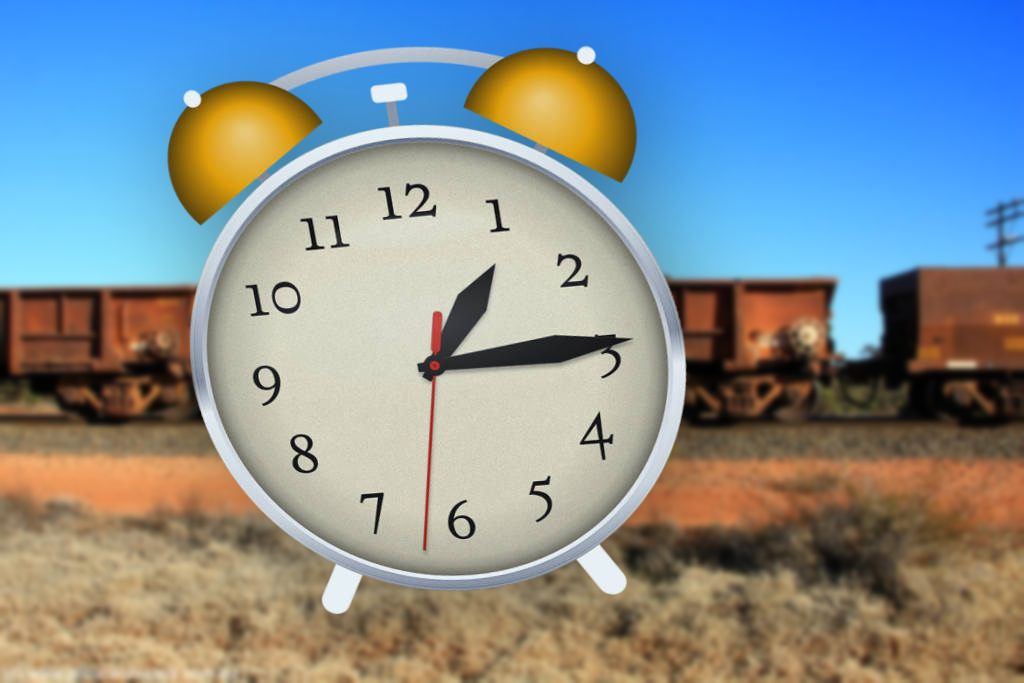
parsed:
1:14:32
